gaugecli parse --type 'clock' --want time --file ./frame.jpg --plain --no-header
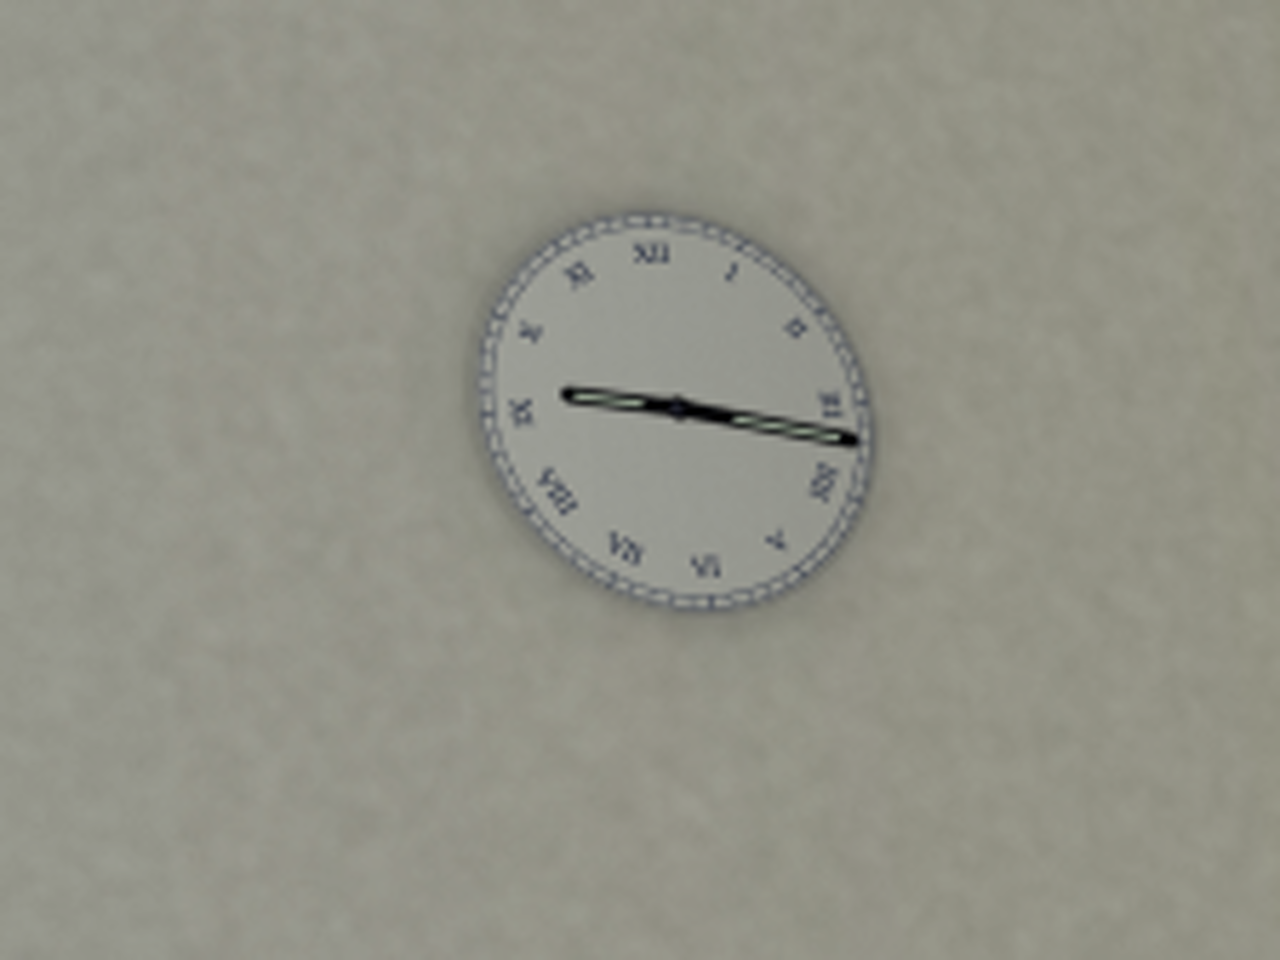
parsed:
9:17
